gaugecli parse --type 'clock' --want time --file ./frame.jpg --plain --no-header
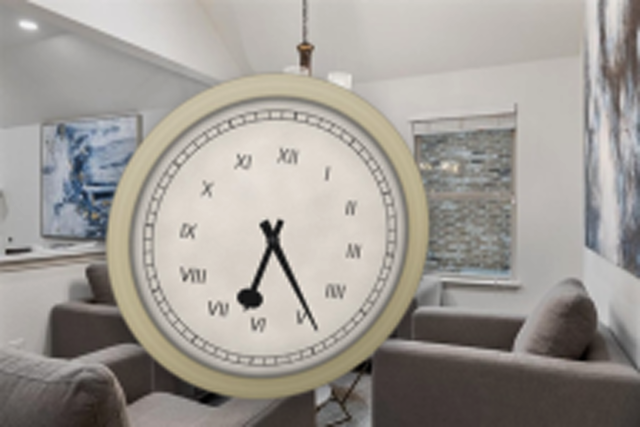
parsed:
6:24
